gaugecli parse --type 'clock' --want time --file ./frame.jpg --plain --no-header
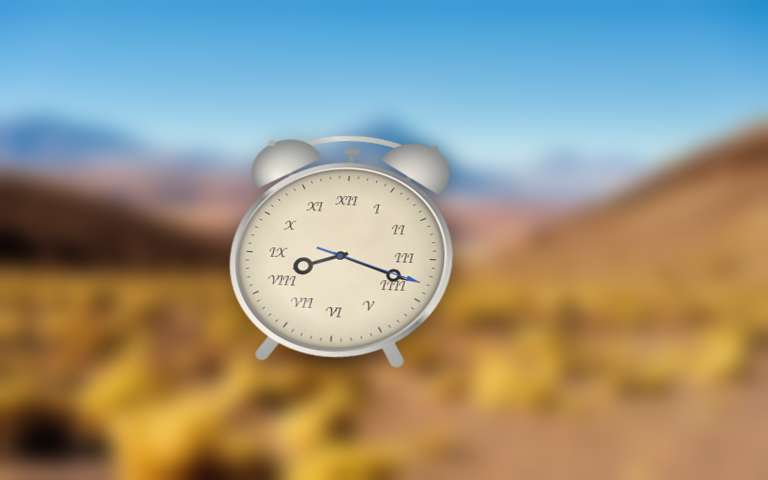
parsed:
8:18:18
